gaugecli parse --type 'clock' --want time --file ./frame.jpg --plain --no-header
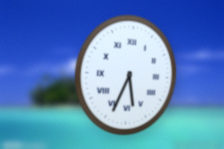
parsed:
5:34
